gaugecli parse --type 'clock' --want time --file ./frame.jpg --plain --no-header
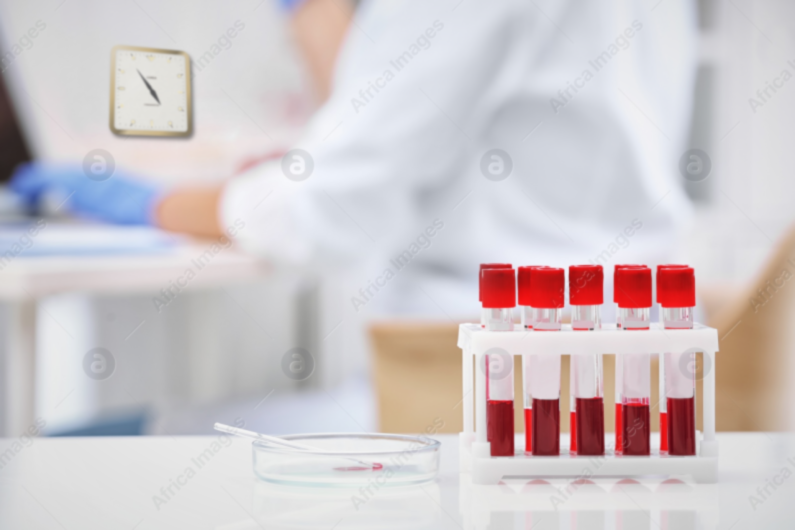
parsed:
4:54
